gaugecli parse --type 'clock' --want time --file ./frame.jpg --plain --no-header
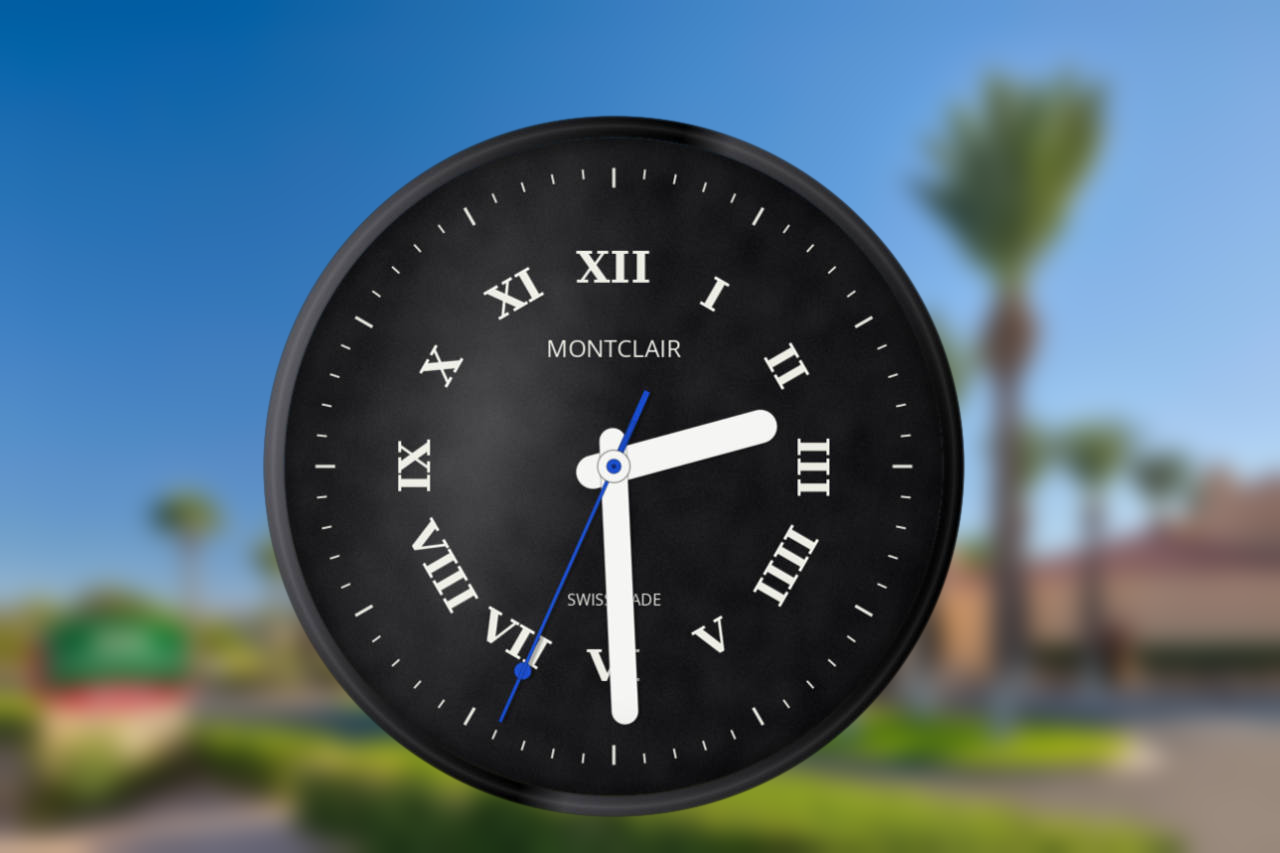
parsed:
2:29:34
